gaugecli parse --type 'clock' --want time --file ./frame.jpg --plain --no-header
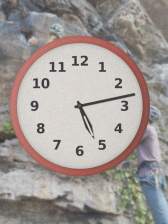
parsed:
5:13
